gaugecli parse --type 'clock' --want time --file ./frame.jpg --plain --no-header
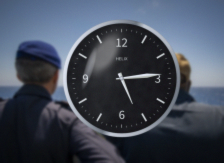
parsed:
5:14
